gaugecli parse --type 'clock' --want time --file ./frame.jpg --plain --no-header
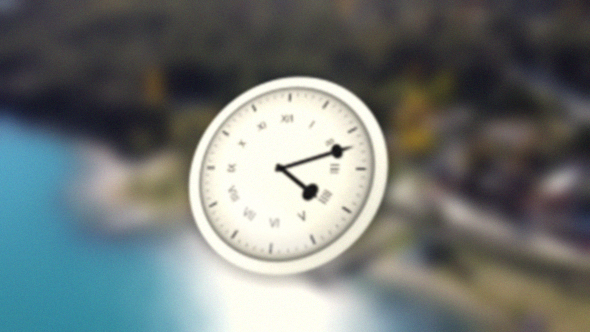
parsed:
4:12
